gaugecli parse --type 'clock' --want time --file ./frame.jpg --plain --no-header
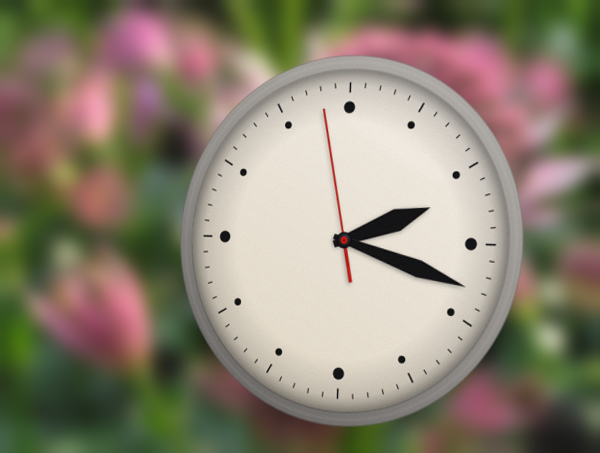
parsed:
2:17:58
